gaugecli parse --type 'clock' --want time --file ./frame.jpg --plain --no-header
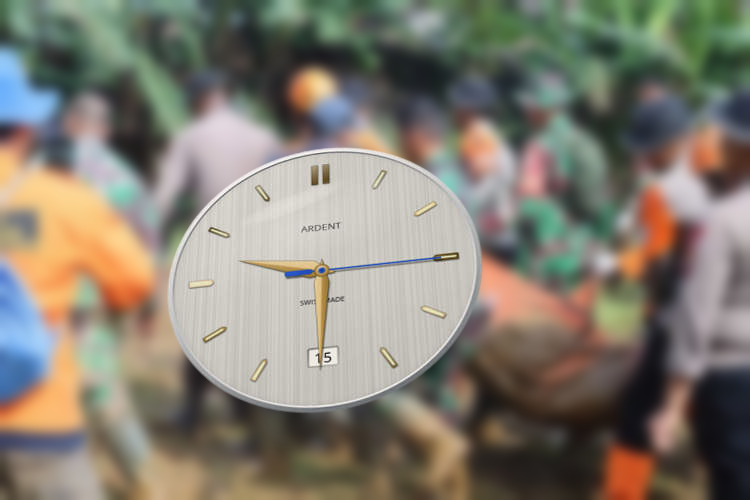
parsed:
9:30:15
